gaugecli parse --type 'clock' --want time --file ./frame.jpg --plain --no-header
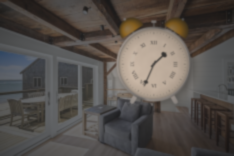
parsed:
1:34
